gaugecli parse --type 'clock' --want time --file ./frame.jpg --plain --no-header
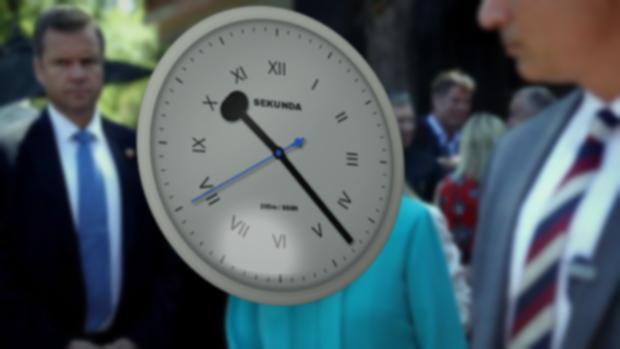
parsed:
10:22:40
